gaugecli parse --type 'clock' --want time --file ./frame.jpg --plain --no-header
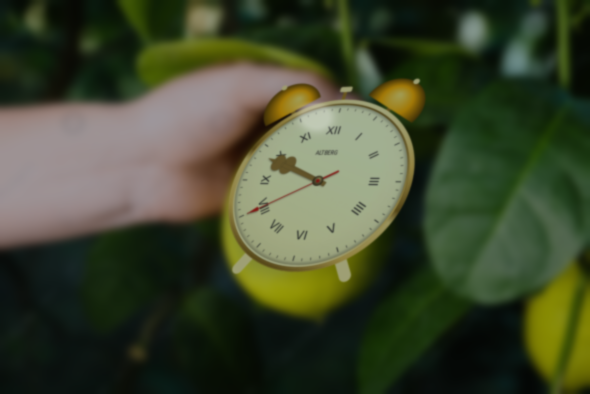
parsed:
9:48:40
